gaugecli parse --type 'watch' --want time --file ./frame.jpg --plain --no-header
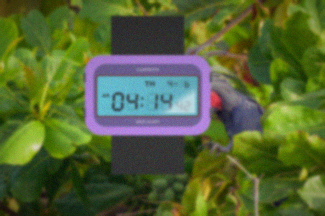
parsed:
4:14
